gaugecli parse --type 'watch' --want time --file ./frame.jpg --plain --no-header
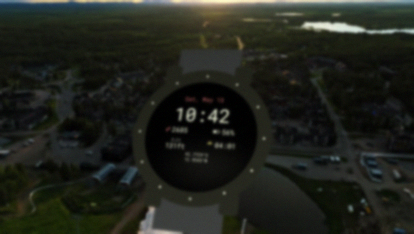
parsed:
10:42
